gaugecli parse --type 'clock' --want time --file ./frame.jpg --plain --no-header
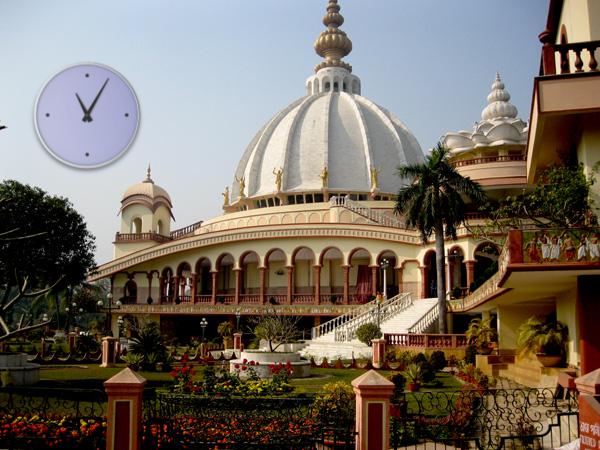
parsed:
11:05
